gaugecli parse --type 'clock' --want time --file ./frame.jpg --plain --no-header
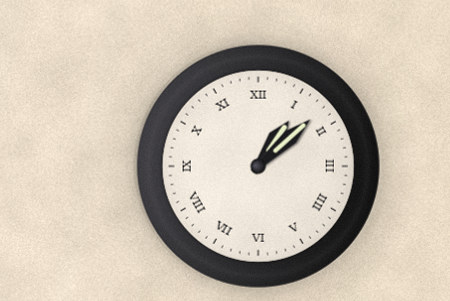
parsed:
1:08
